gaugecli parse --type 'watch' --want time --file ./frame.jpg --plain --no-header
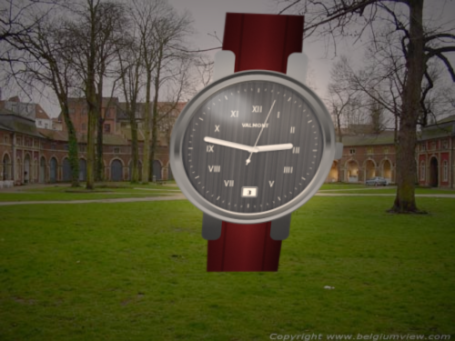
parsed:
2:47:03
